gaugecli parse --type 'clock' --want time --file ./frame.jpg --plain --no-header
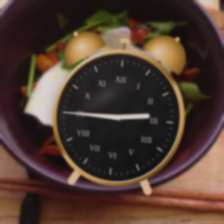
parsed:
2:45
